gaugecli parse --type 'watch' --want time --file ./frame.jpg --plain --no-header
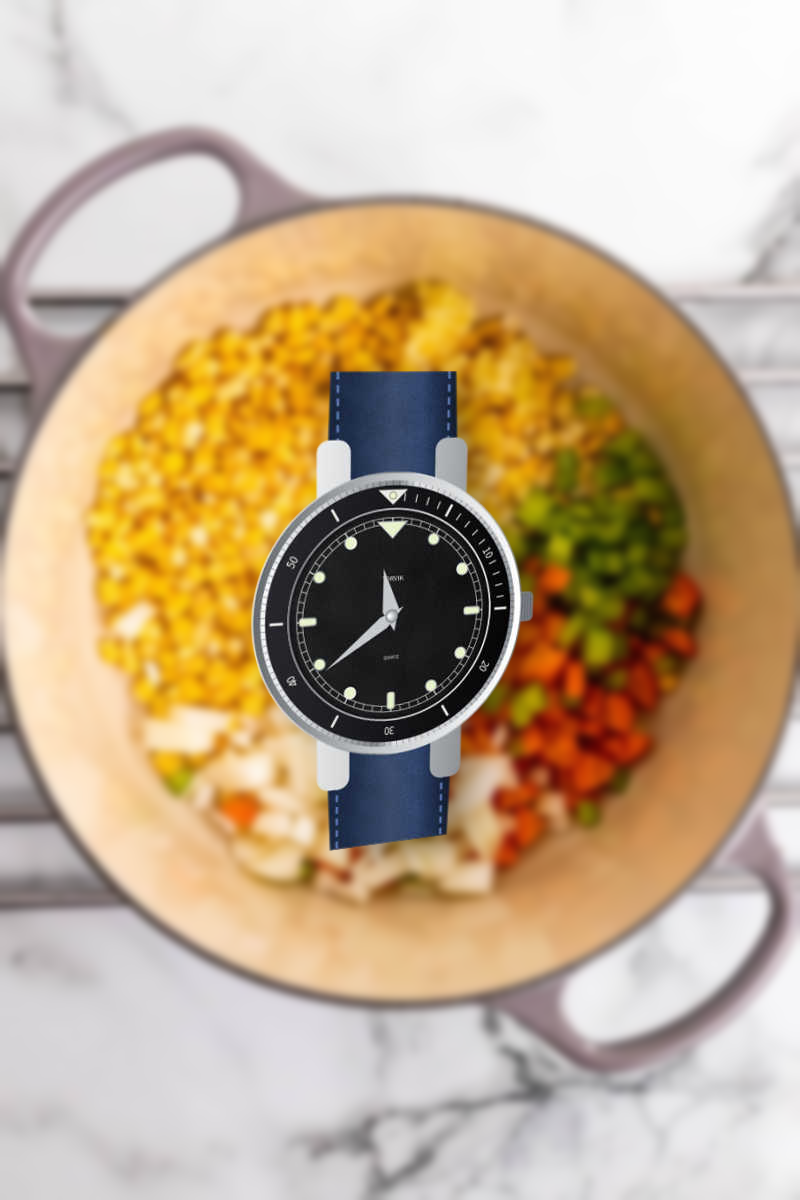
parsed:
11:39
